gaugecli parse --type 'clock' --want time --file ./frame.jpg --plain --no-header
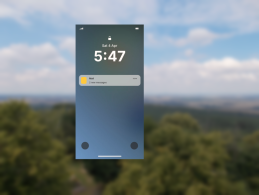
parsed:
5:47
